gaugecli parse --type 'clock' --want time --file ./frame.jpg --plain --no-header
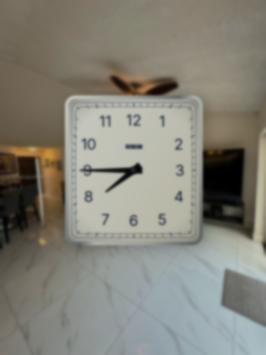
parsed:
7:45
